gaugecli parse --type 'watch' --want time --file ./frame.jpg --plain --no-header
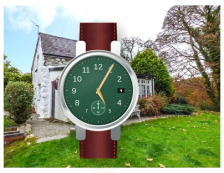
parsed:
5:05
